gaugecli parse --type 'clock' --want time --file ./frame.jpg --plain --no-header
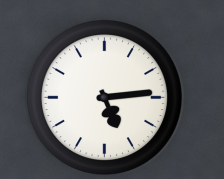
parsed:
5:14
